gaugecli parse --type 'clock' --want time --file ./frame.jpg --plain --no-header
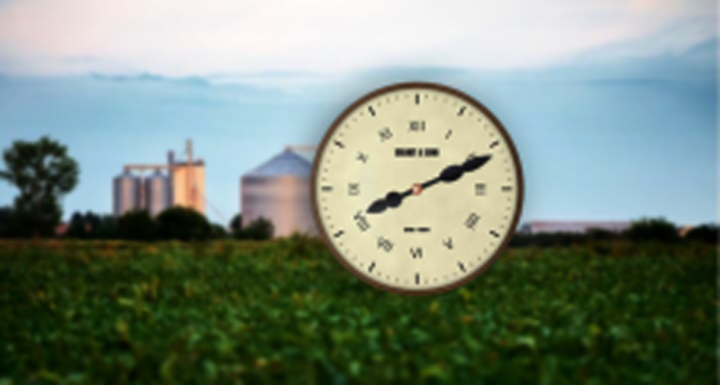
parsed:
8:11
